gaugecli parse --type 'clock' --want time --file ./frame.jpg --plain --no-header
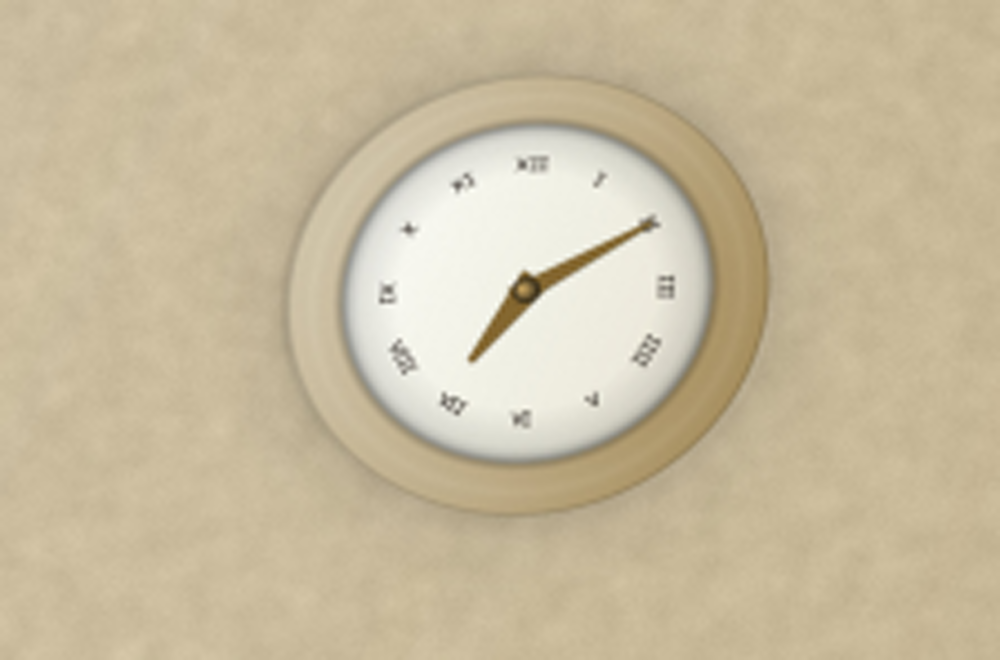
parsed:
7:10
